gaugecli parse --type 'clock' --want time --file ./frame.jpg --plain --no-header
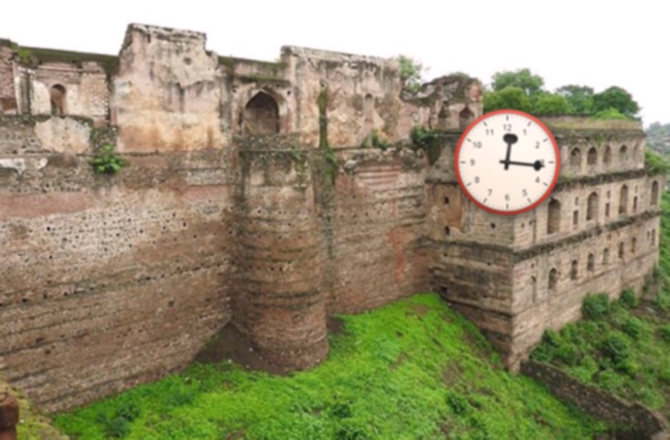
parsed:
12:16
